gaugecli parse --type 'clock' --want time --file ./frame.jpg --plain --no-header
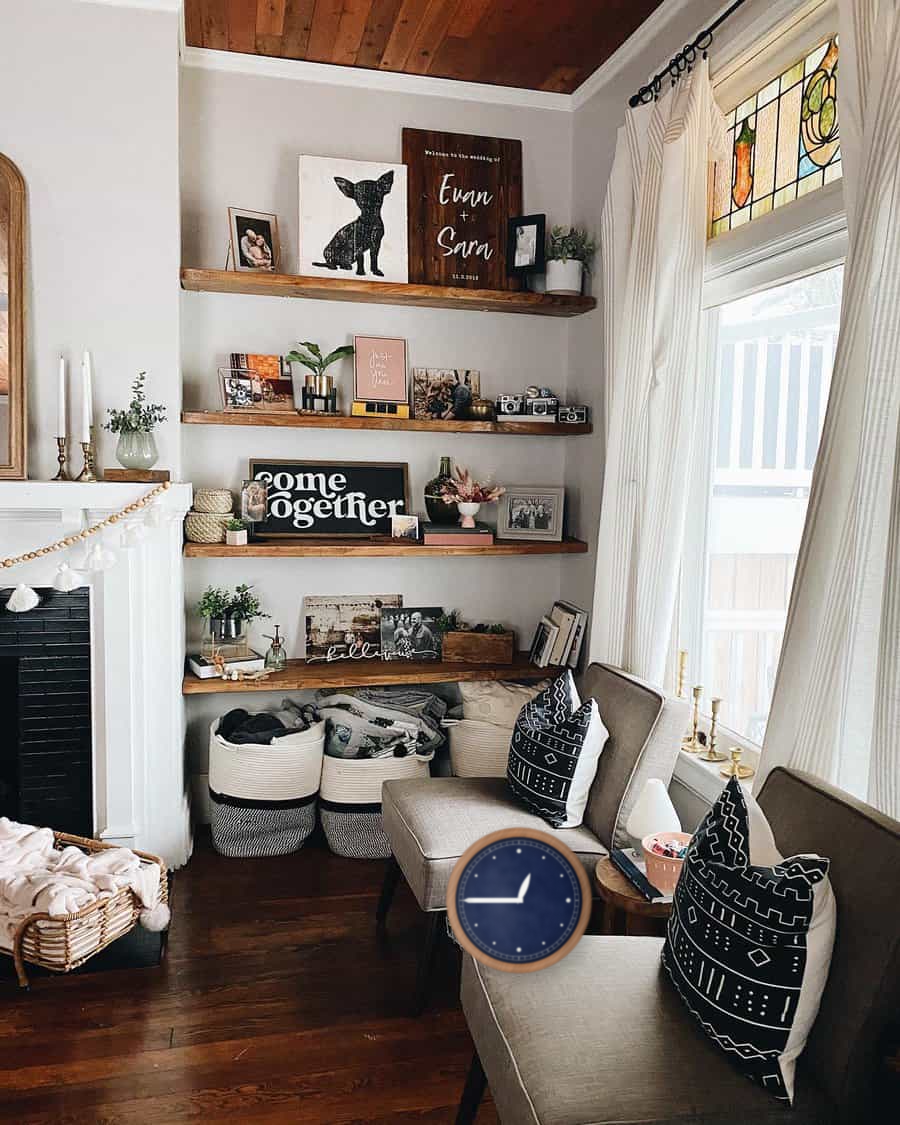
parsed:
12:45
